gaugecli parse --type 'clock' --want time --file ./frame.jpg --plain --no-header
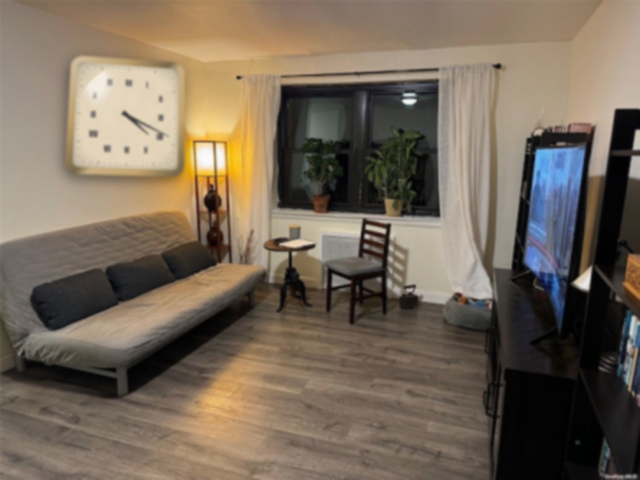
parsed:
4:19
